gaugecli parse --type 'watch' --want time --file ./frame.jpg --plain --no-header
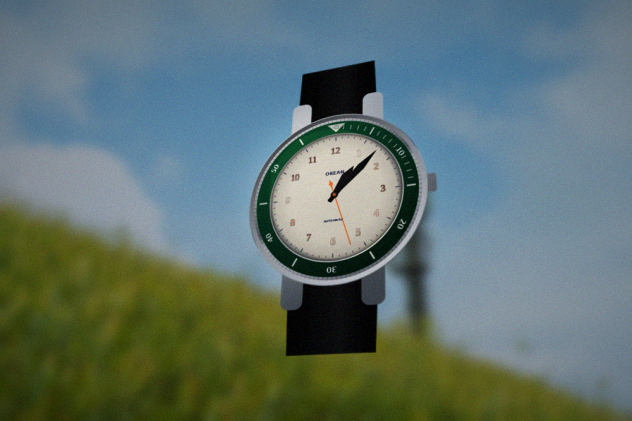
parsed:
1:07:27
